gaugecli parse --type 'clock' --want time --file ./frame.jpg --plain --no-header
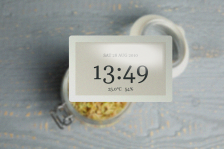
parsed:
13:49
